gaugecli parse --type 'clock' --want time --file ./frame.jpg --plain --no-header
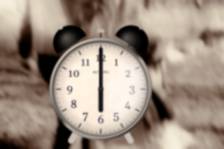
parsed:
6:00
